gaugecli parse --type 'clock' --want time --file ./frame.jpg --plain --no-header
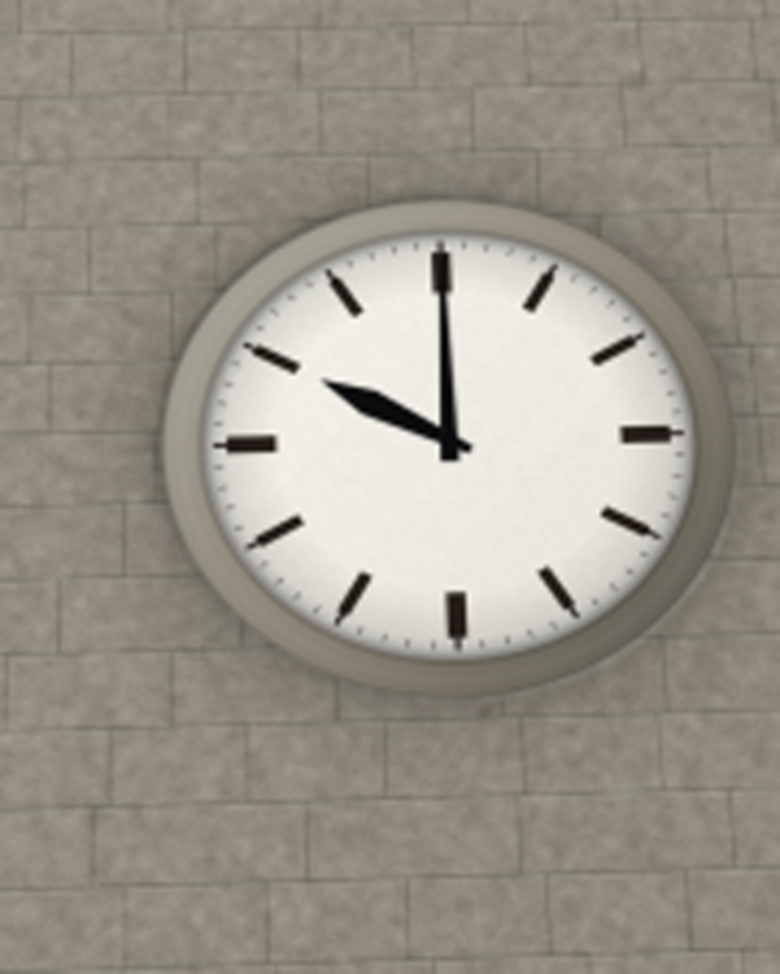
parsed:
10:00
